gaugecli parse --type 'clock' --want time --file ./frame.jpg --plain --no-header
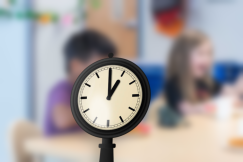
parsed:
1:00
